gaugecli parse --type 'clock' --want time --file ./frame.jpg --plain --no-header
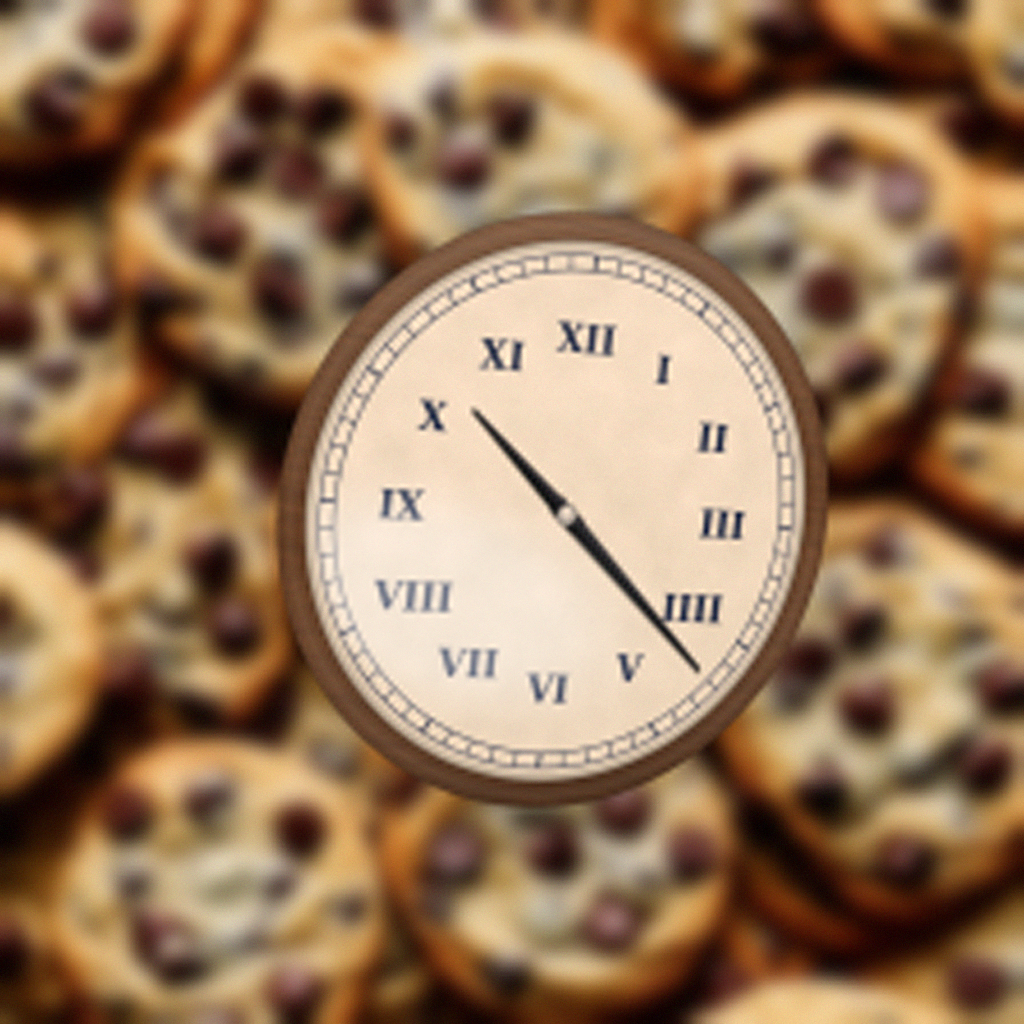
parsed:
10:22
